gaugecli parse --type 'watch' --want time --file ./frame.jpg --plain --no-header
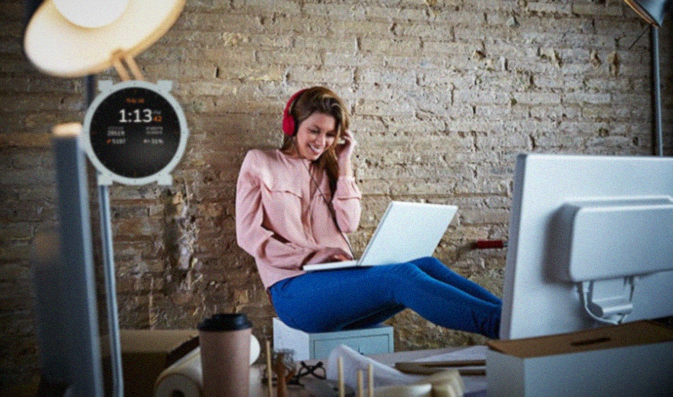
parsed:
1:13
